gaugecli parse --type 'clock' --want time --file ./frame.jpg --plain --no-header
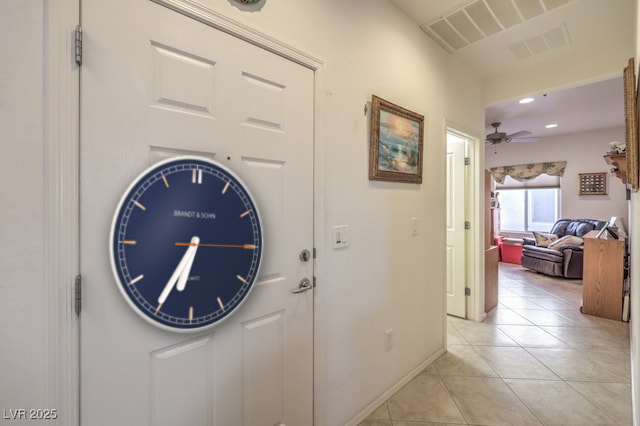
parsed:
6:35:15
